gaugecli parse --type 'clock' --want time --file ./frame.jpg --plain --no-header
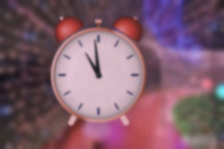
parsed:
10:59
